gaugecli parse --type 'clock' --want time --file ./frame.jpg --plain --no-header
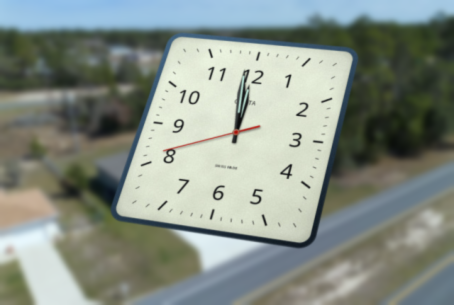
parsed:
11:58:41
